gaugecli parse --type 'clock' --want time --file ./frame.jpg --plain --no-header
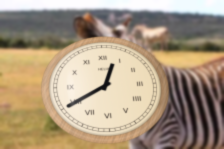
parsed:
12:40
